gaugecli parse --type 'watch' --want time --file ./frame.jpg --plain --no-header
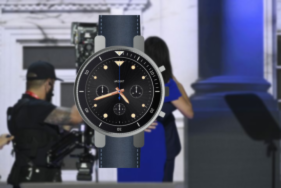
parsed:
4:42
